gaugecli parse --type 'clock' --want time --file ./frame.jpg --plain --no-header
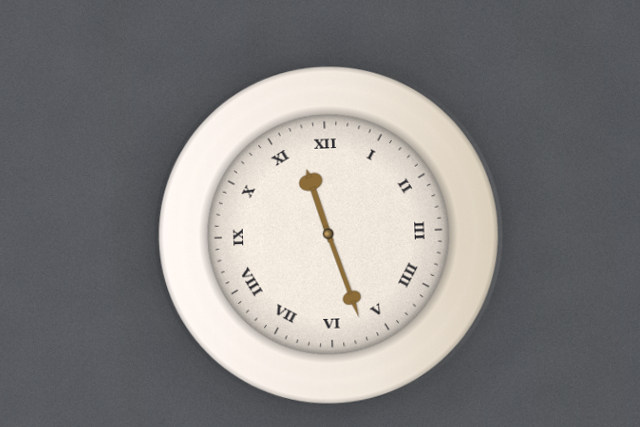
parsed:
11:27
